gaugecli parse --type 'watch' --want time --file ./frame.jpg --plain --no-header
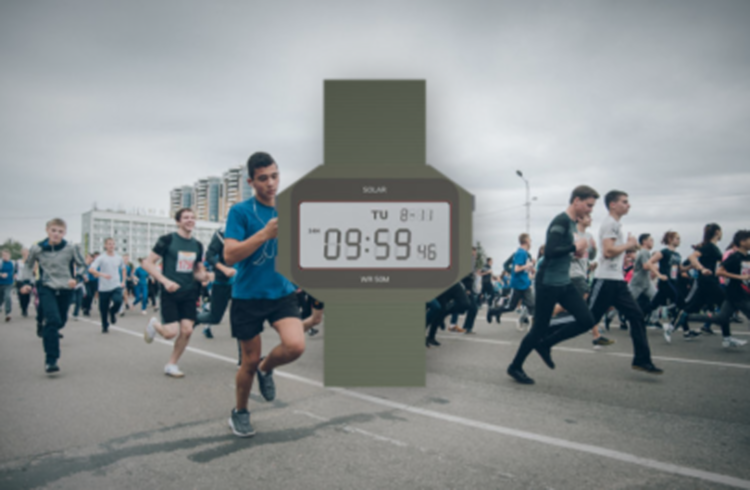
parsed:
9:59:46
